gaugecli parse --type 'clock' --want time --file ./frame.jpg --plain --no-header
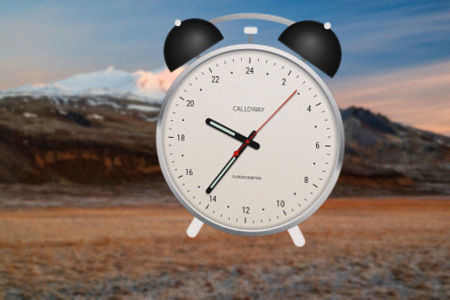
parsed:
19:36:07
